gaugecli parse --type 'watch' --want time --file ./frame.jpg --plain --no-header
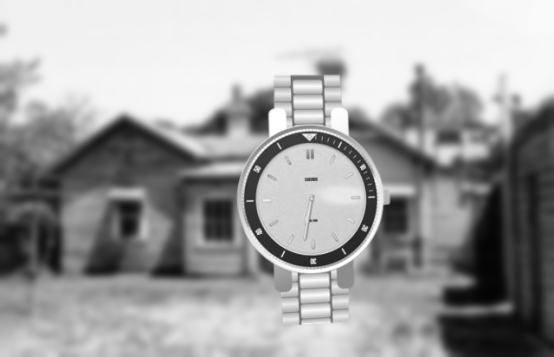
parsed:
6:32
